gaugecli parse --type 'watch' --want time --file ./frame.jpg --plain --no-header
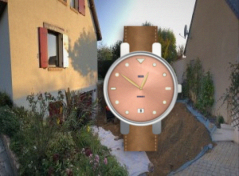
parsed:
12:51
